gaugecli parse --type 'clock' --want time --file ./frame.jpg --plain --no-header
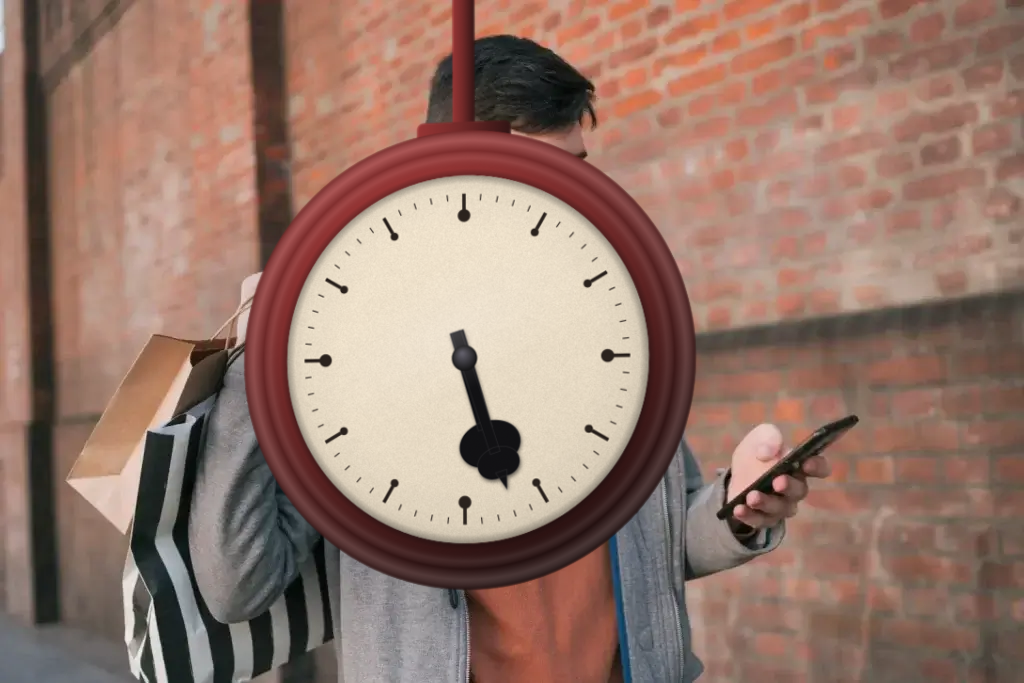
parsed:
5:27
